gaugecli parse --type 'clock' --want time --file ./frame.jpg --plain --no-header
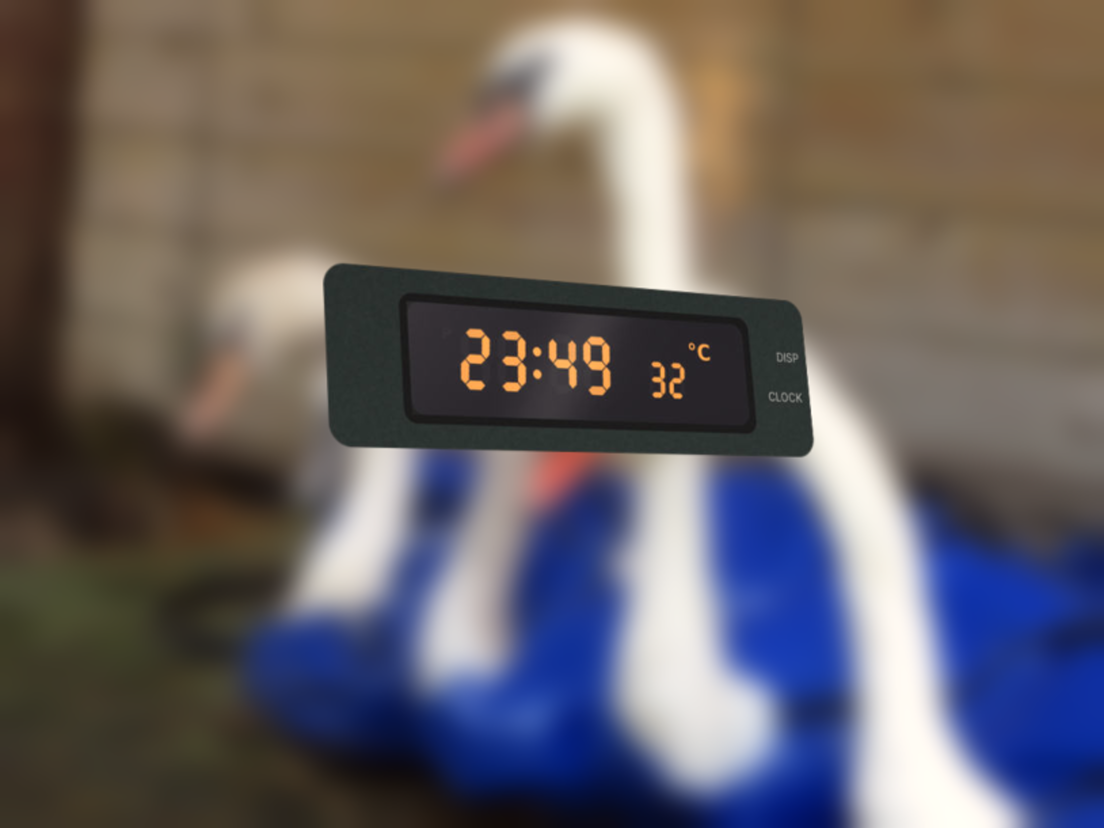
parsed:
23:49
